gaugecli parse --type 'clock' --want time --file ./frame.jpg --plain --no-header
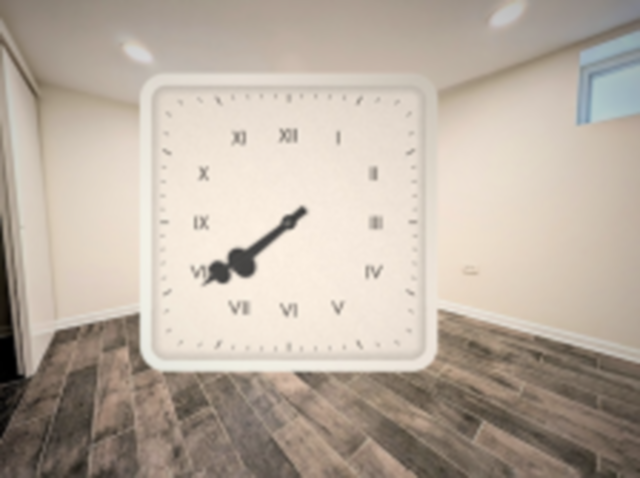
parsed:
7:39
